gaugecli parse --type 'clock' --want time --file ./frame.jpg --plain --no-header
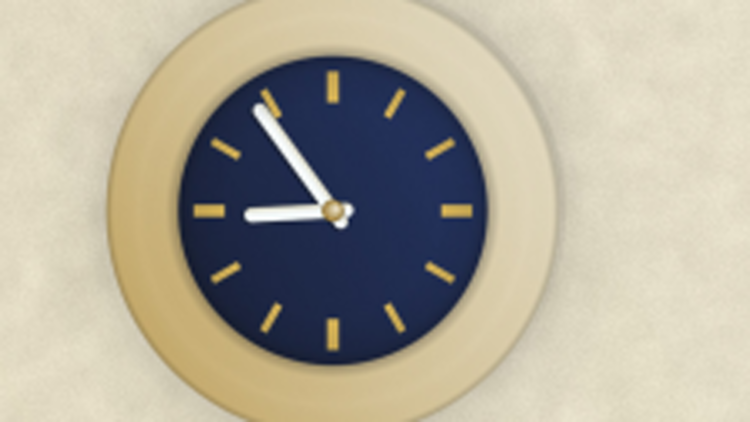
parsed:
8:54
